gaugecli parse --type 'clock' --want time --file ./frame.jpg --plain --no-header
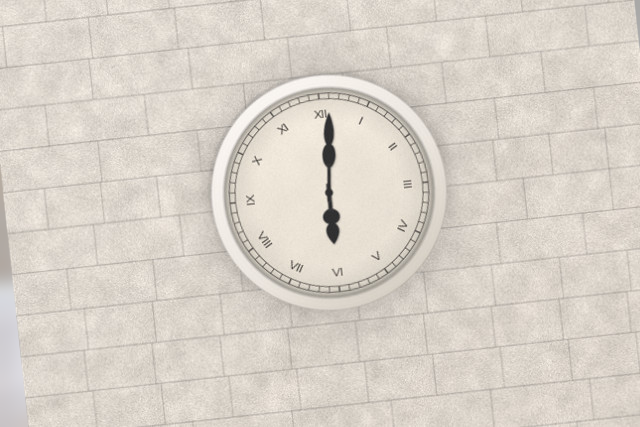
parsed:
6:01
